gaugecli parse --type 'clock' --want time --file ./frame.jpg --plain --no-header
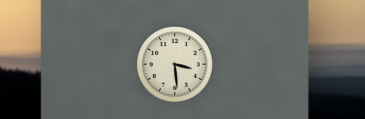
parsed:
3:29
